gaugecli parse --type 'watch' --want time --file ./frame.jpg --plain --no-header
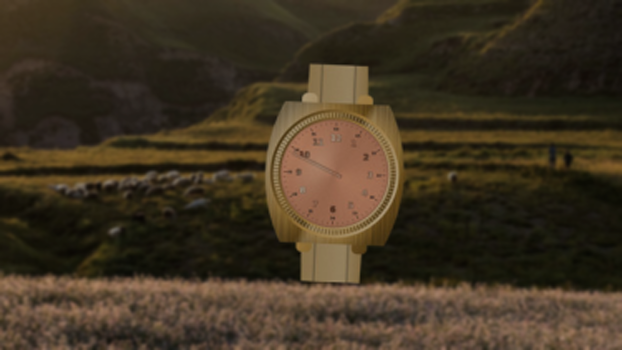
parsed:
9:49
